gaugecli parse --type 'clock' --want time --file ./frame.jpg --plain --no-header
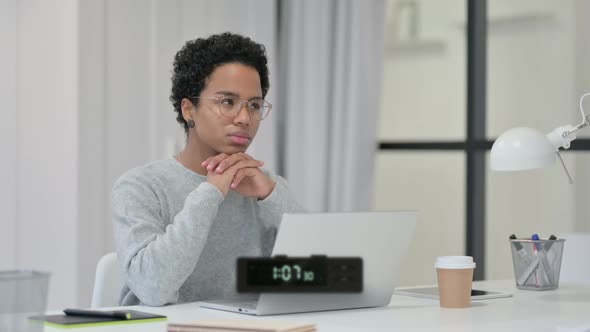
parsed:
1:07
